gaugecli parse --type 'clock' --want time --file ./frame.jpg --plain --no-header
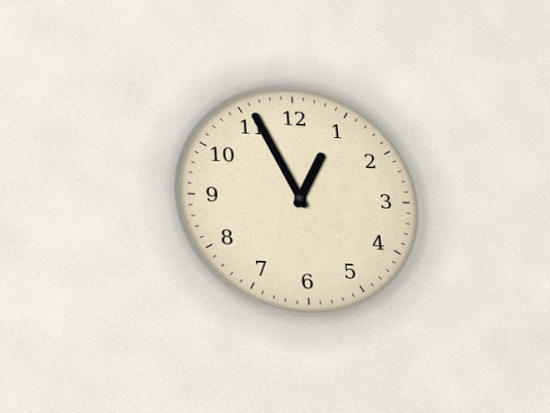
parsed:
12:56
